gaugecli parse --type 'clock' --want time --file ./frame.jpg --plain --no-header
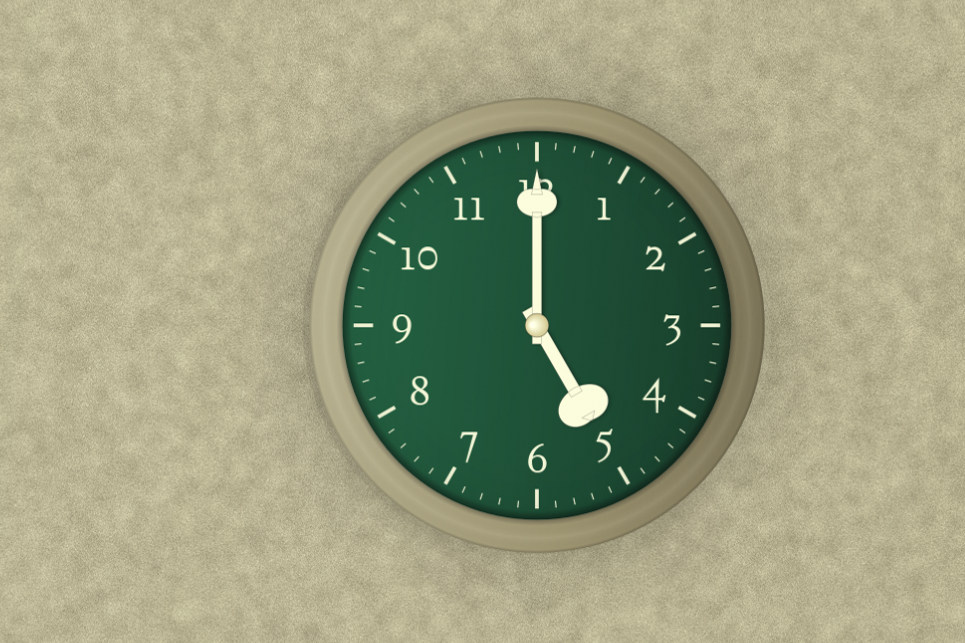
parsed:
5:00
